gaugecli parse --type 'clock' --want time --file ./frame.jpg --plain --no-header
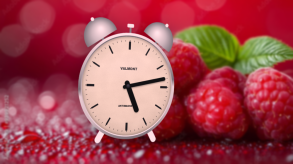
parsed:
5:13
